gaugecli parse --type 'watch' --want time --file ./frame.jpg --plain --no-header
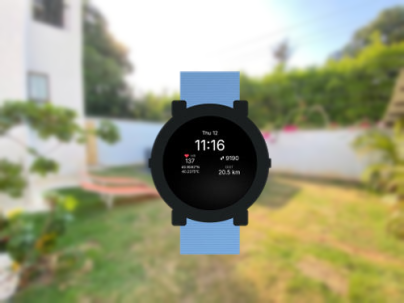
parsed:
11:16
